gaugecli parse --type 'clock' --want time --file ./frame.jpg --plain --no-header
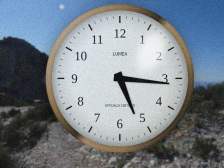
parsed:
5:16
